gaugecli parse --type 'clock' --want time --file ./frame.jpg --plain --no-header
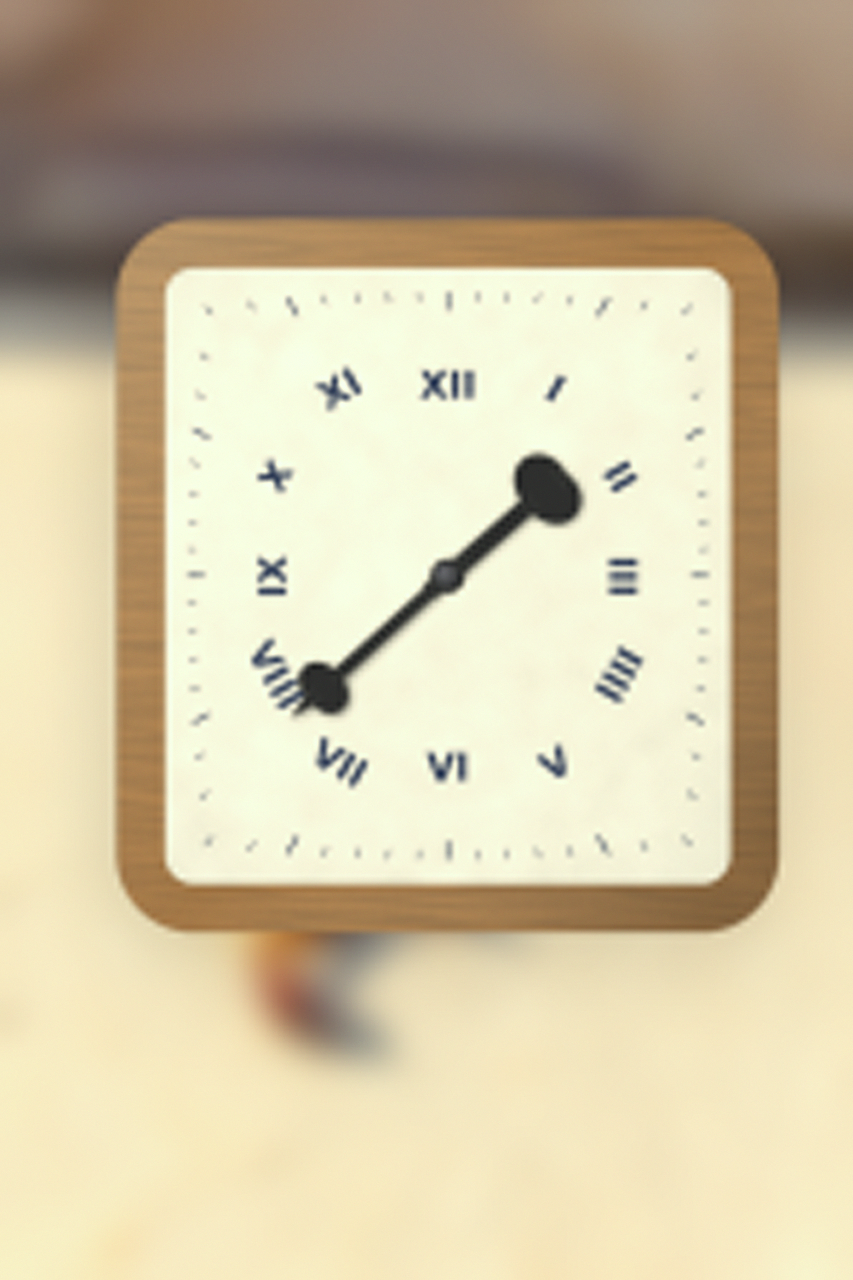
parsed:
1:38
